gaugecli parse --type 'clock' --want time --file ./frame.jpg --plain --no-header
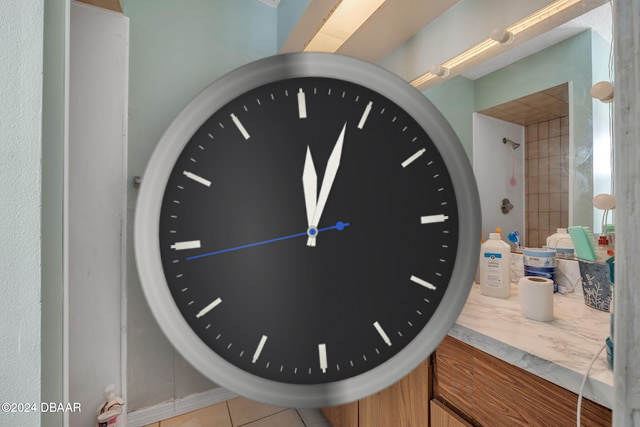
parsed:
12:03:44
